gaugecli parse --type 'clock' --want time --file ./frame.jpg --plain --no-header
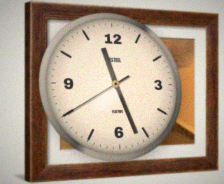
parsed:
11:26:40
